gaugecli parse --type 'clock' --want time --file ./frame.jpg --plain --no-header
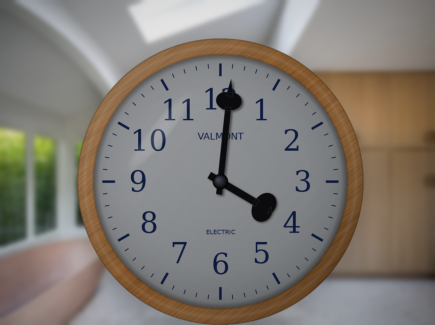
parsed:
4:01
